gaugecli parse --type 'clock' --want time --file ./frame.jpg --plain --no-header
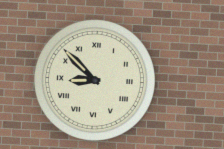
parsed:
8:52
